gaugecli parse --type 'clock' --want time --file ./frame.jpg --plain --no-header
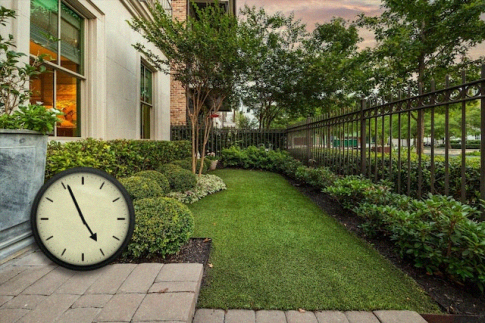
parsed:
4:56
